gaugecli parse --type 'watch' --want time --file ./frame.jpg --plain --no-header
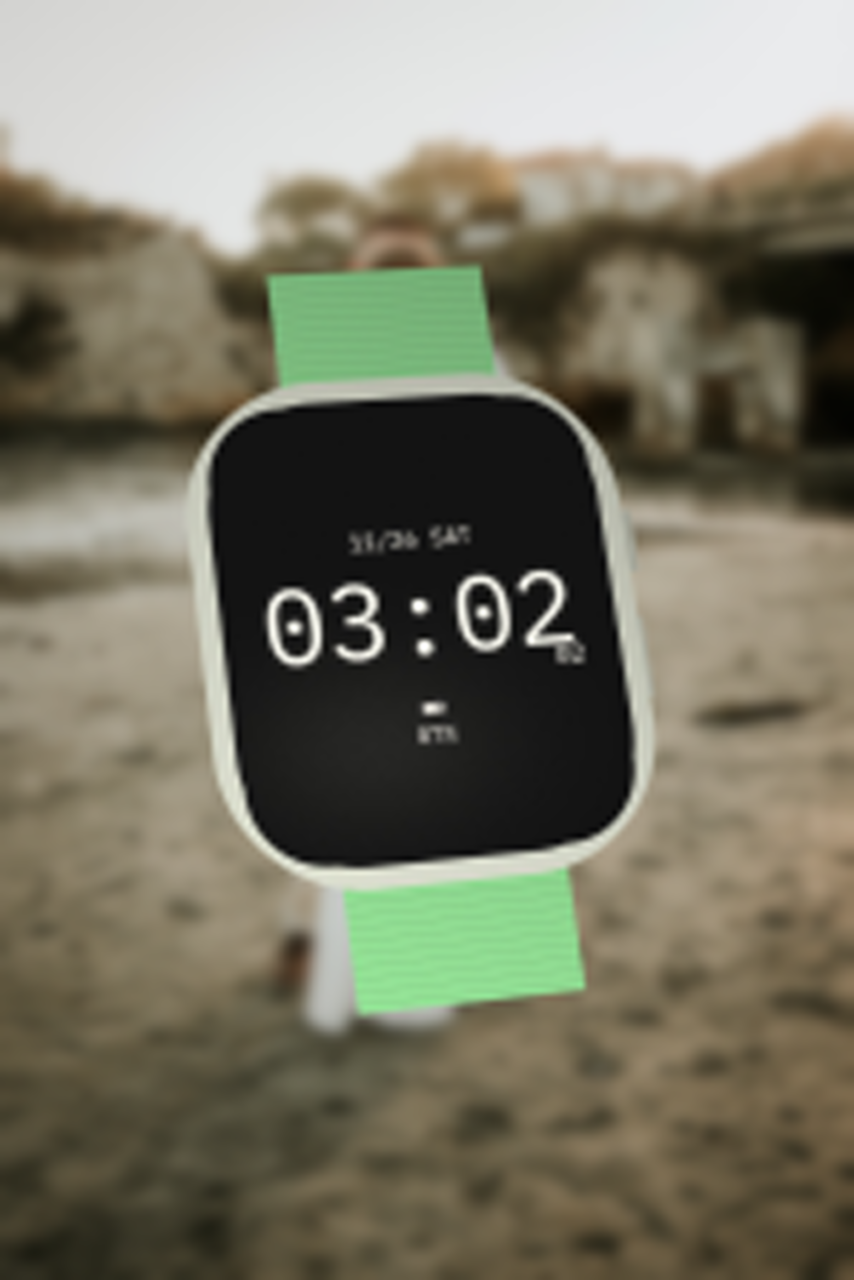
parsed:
3:02
